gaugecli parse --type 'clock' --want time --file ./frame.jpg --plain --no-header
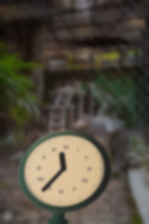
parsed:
11:36
